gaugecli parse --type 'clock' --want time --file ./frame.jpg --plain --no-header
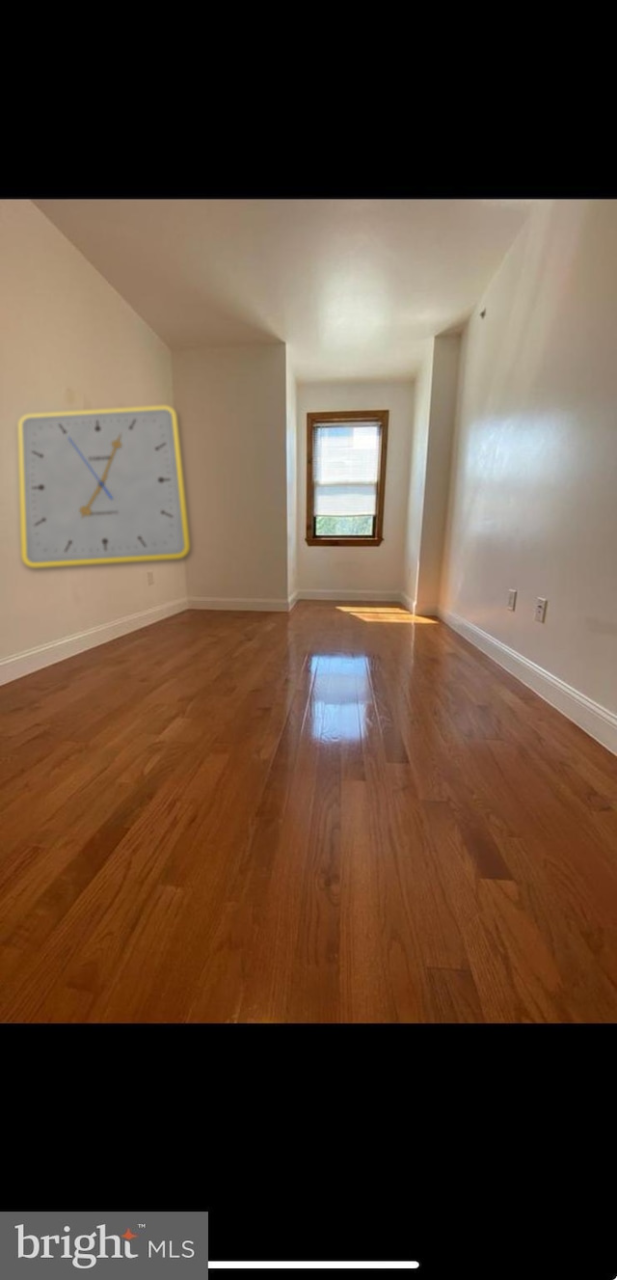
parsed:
7:03:55
